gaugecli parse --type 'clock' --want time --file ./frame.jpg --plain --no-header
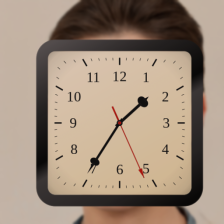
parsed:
1:35:26
